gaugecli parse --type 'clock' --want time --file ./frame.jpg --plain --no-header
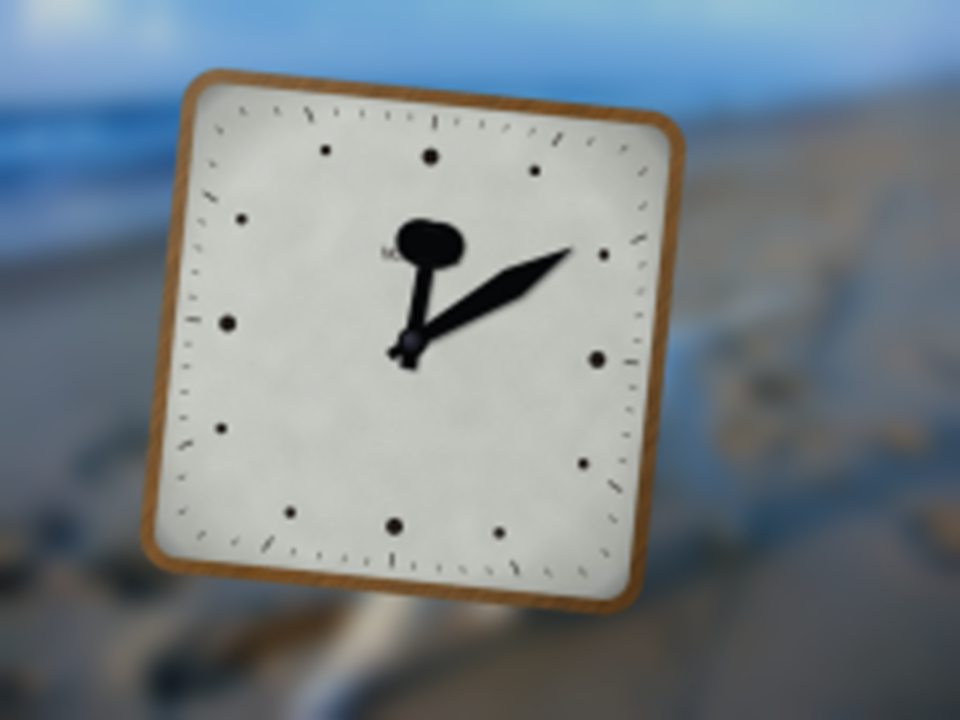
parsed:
12:09
